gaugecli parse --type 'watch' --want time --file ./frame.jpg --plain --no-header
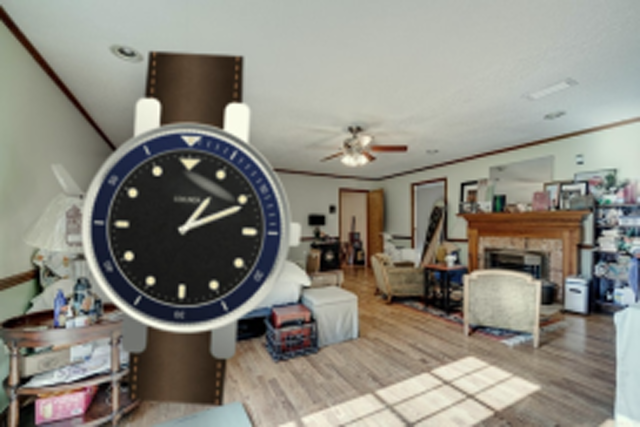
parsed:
1:11
